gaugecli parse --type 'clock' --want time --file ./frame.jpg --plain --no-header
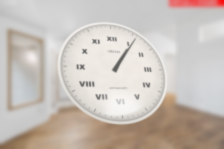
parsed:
1:06
